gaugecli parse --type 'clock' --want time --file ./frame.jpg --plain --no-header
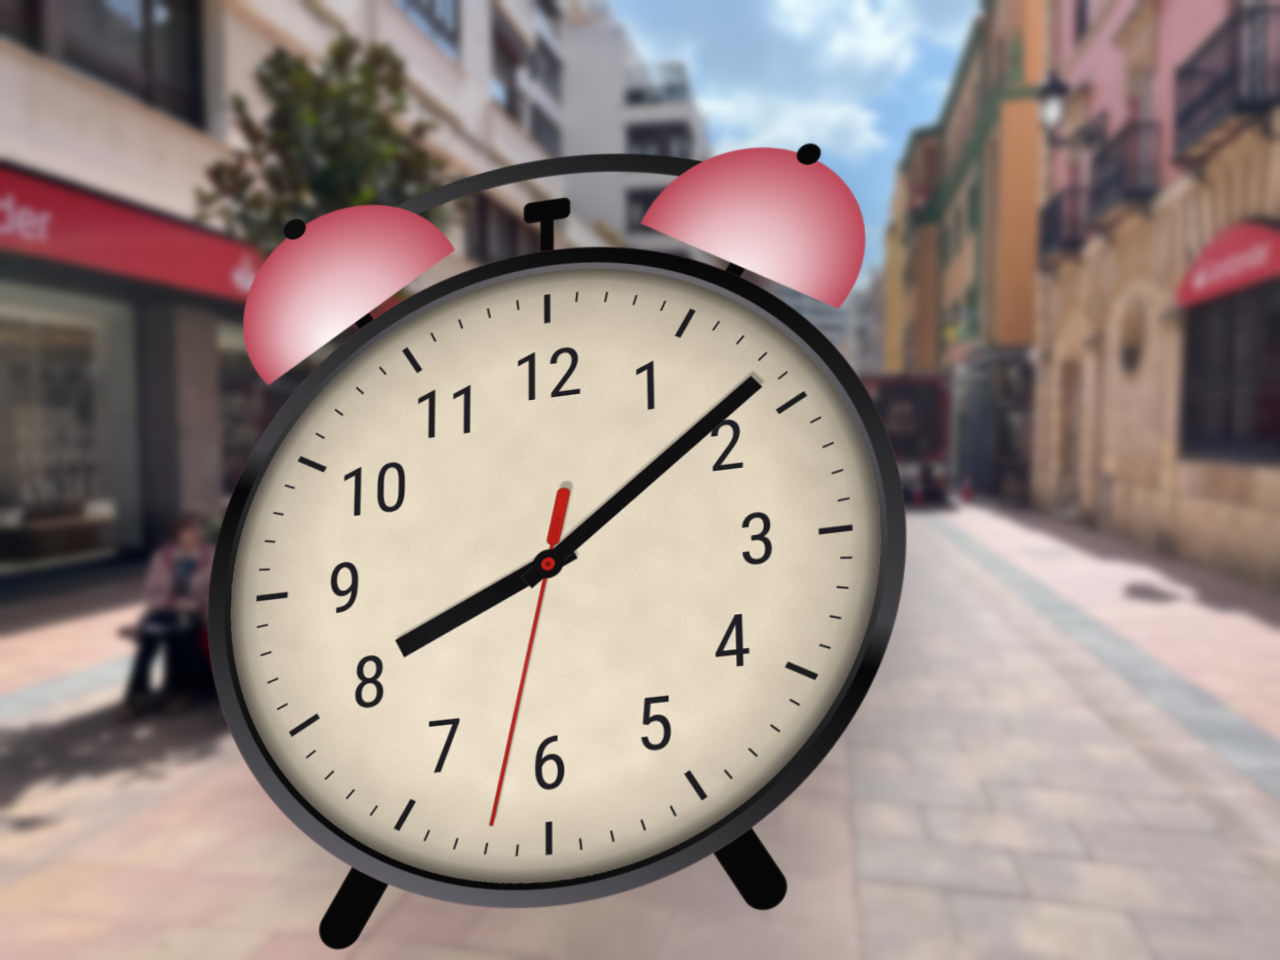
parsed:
8:08:32
